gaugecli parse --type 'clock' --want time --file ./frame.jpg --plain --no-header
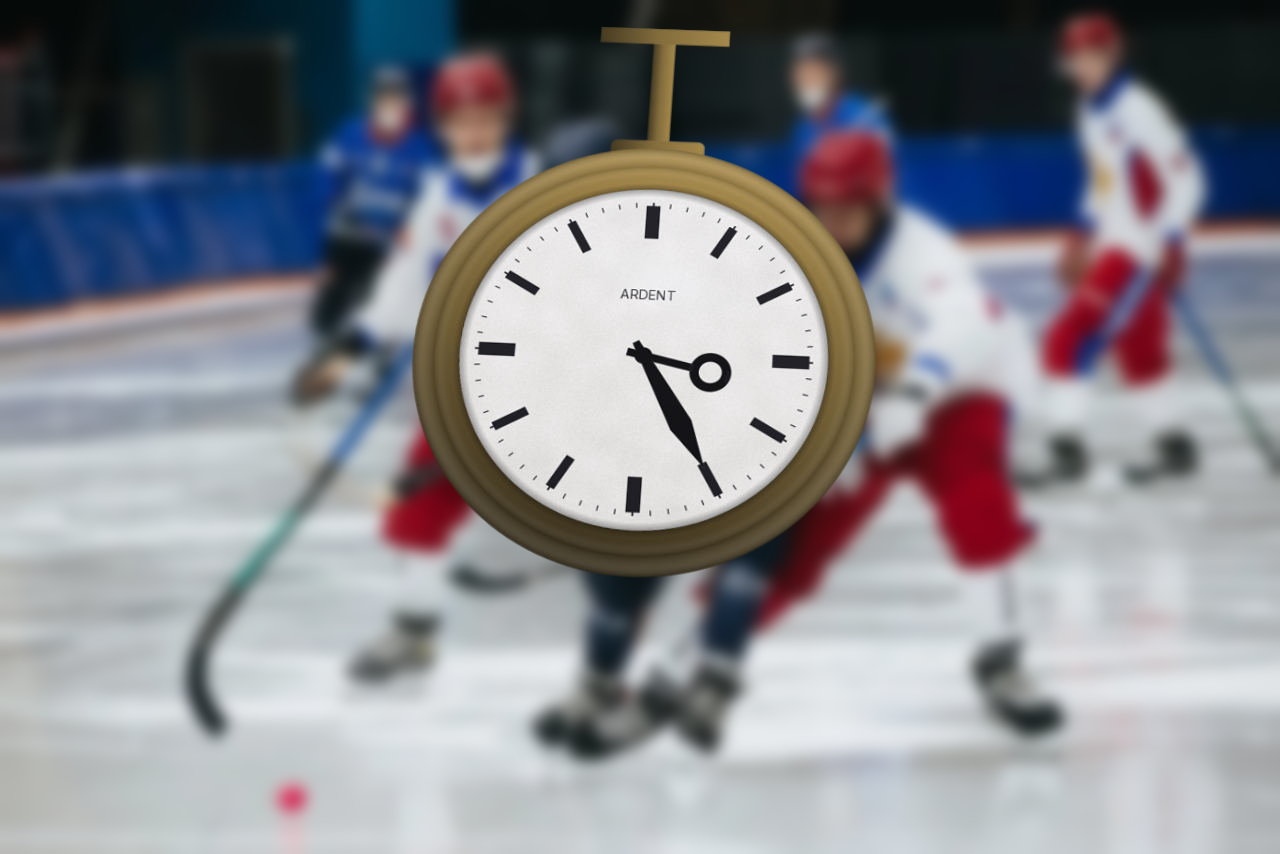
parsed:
3:25
